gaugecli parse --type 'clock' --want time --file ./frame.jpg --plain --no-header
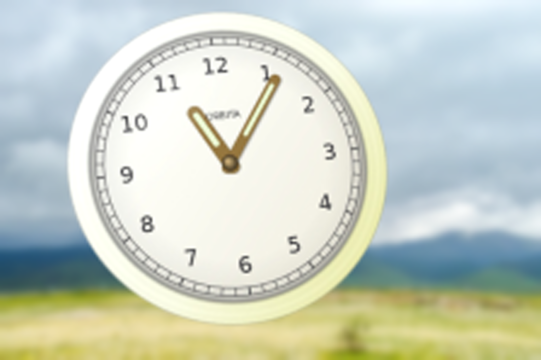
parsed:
11:06
